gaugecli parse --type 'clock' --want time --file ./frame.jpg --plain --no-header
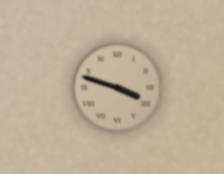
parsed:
3:48
